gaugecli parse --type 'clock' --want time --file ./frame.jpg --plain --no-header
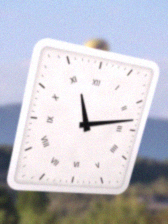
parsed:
11:13
